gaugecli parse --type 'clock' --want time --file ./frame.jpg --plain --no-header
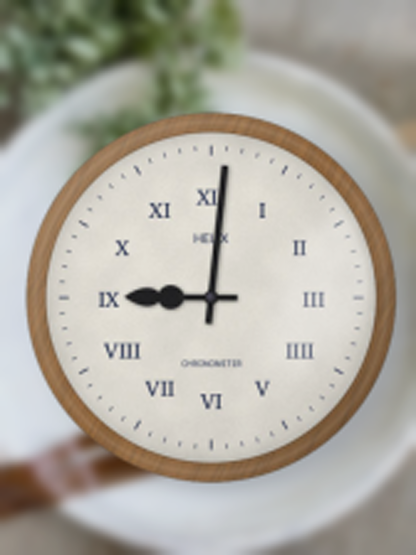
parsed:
9:01
